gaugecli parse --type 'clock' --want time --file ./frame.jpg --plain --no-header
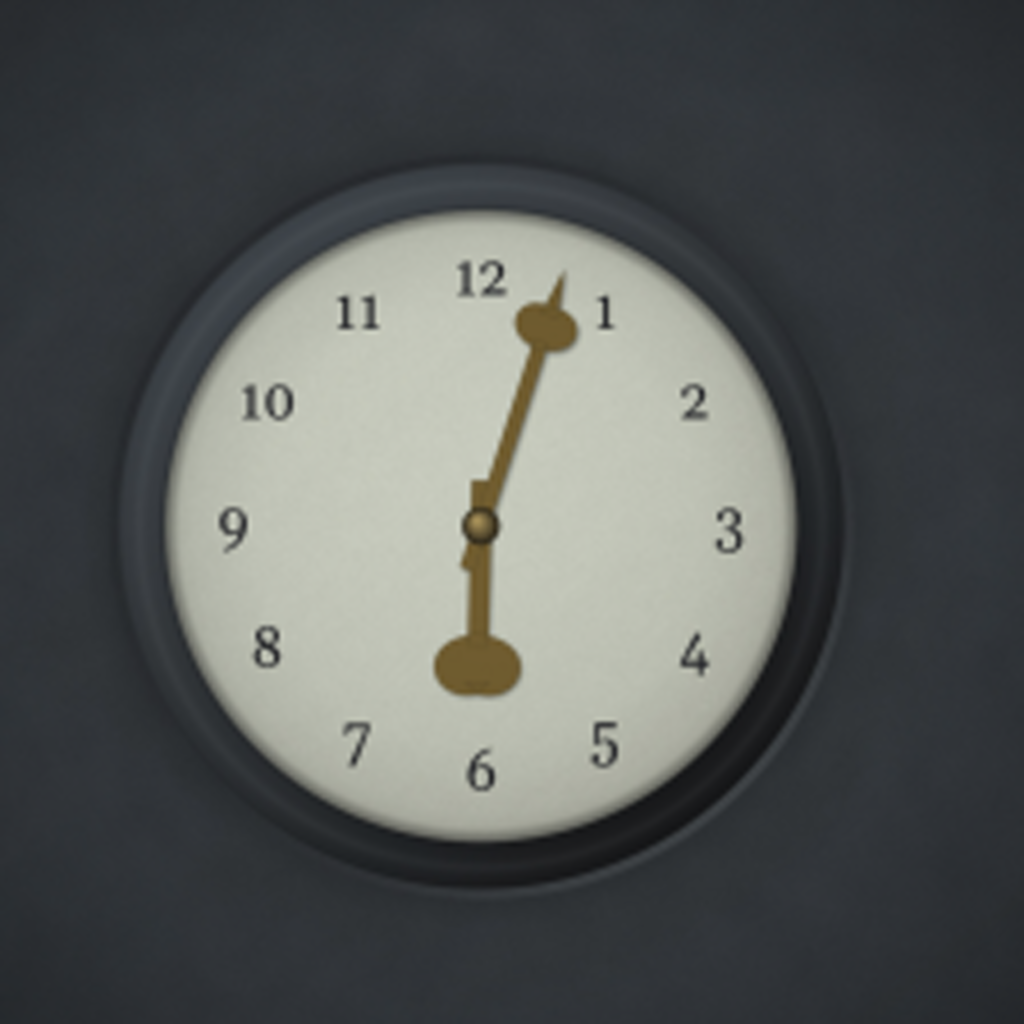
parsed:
6:03
